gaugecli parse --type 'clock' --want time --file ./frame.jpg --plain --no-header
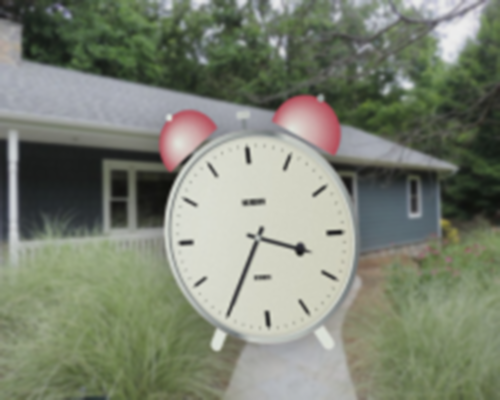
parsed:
3:35
